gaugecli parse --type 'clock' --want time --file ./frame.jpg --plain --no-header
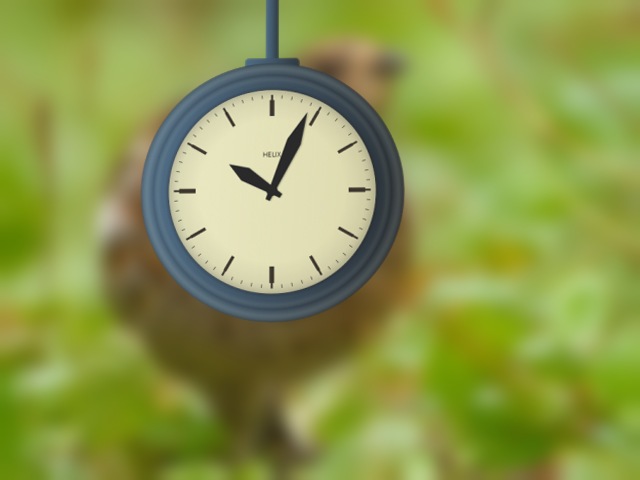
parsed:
10:04
